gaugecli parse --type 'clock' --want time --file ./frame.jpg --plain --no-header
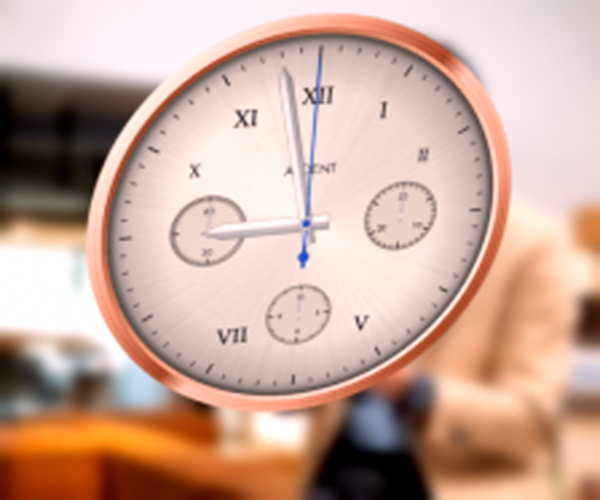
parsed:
8:58
